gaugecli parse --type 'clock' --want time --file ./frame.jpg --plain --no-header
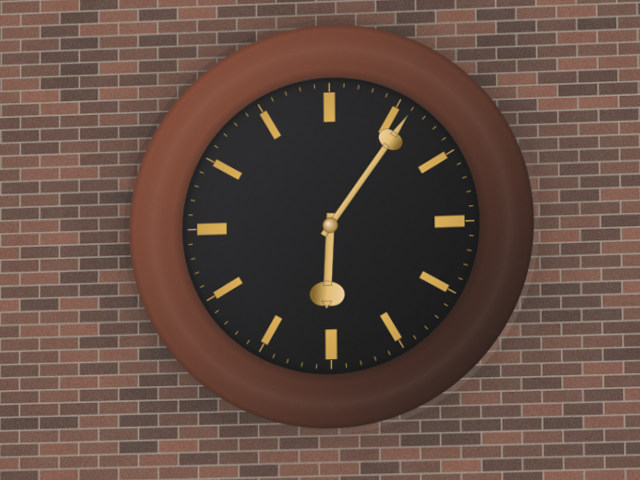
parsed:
6:06
